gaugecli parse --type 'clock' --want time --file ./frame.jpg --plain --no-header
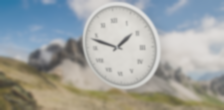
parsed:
1:48
